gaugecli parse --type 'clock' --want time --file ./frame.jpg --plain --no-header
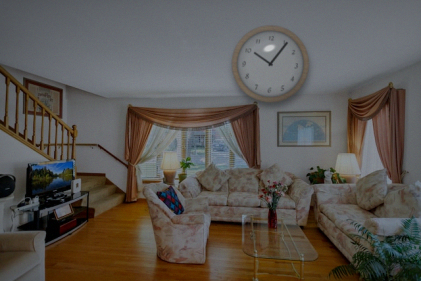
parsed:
10:06
